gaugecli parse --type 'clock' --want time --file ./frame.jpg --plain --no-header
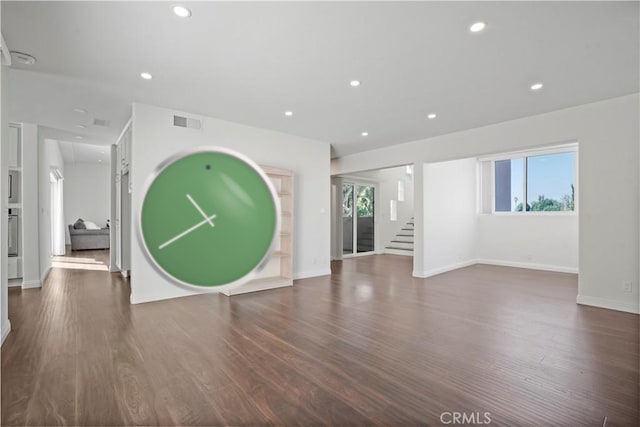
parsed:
10:40
